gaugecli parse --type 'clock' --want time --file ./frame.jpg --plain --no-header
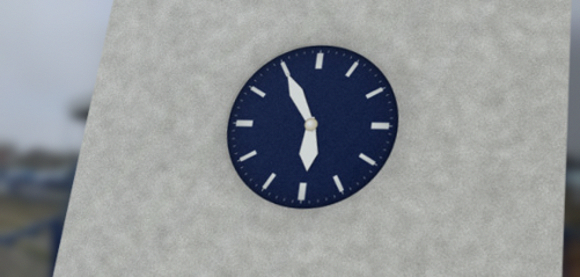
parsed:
5:55
